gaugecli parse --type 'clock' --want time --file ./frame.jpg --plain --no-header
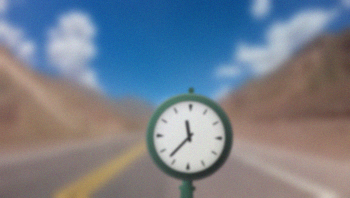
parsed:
11:37
